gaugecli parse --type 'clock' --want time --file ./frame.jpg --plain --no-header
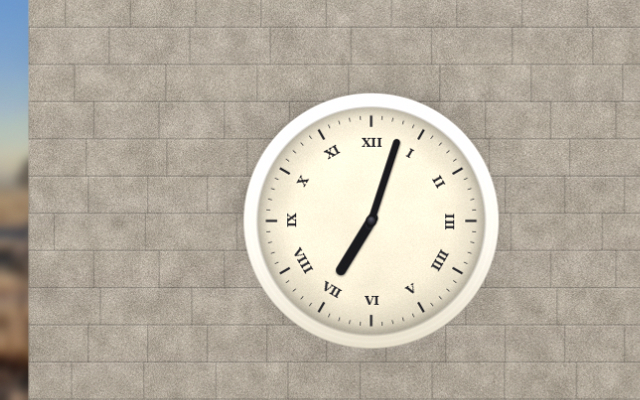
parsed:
7:03
